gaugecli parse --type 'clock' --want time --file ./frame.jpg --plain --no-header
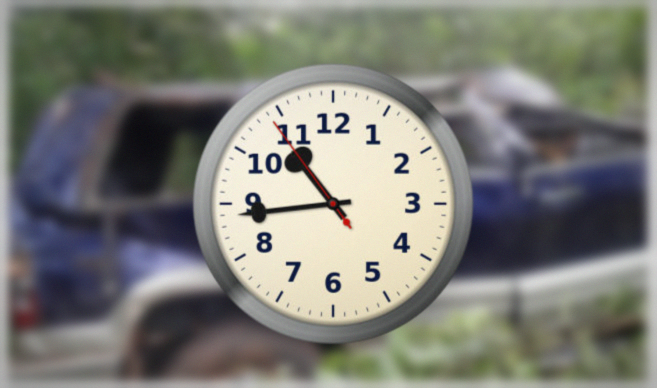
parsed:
10:43:54
